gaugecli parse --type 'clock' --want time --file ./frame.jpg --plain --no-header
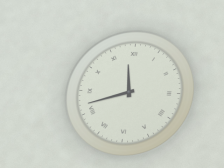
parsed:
11:42
